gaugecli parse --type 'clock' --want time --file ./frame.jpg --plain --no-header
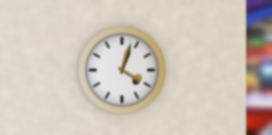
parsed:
4:03
